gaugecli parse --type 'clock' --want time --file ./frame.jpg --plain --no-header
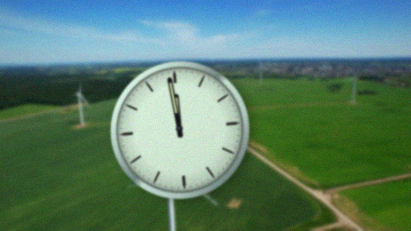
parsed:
11:59
